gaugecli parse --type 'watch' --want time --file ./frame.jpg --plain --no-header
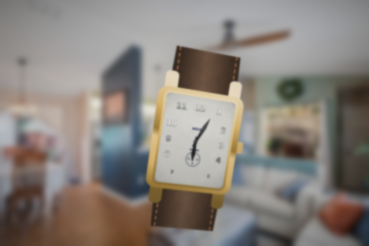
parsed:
6:04
